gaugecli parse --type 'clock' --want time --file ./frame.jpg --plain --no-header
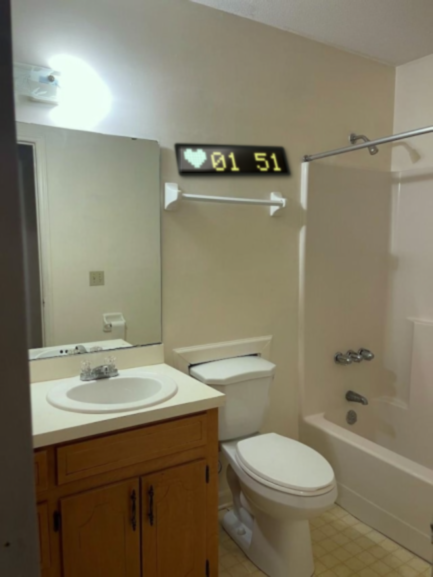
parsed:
1:51
